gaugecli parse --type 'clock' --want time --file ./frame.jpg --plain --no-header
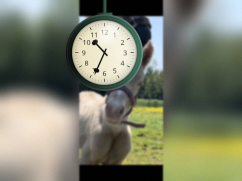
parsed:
10:34
